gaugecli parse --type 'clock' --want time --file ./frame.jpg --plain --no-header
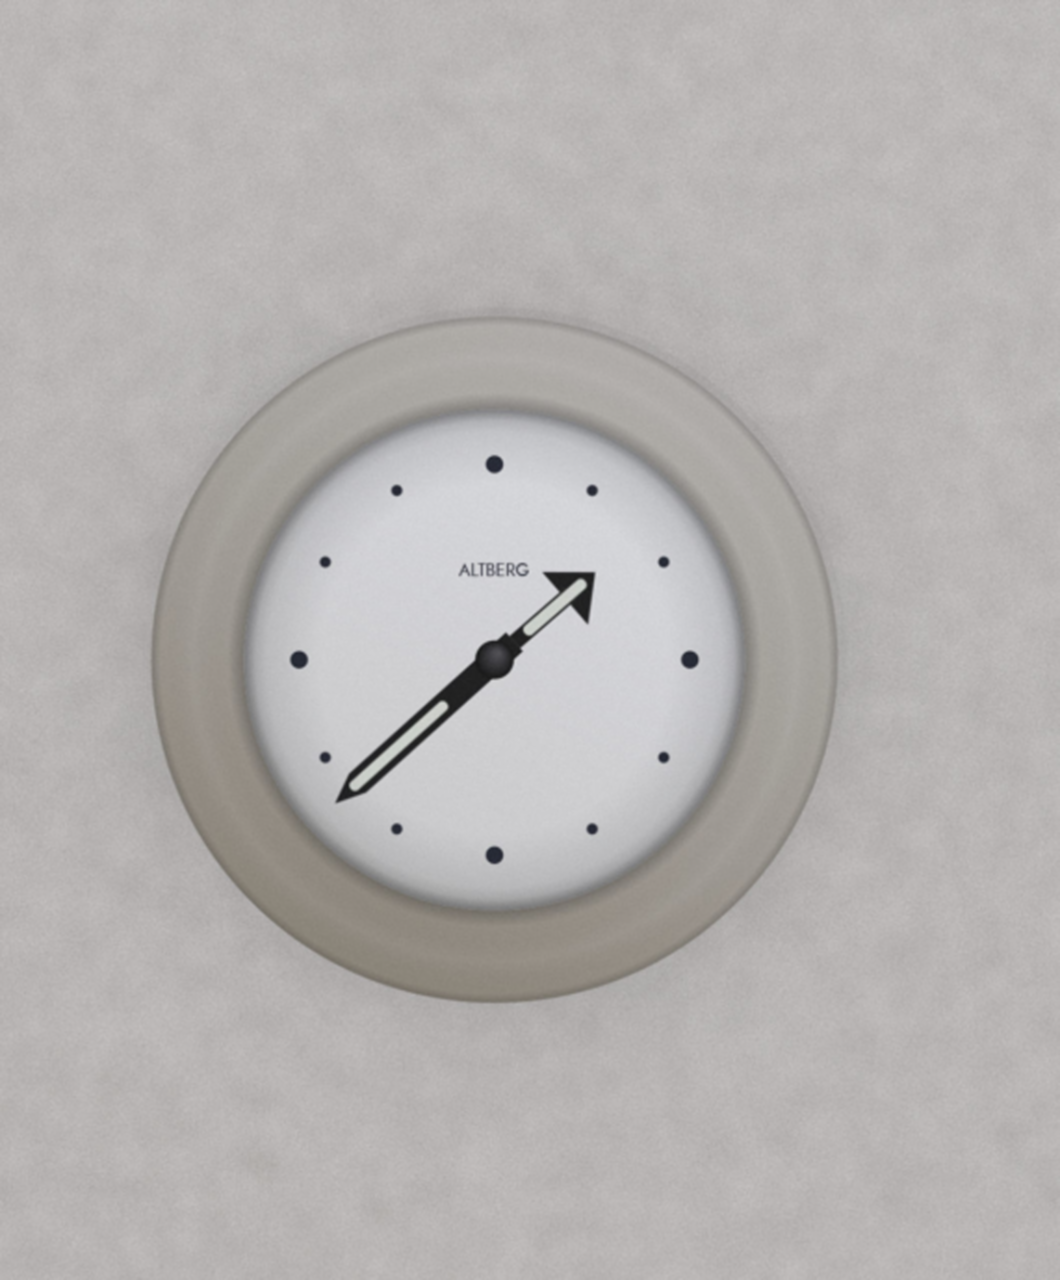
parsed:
1:38
